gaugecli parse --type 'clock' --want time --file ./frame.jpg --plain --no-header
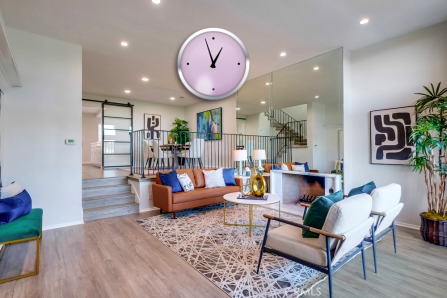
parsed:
12:57
